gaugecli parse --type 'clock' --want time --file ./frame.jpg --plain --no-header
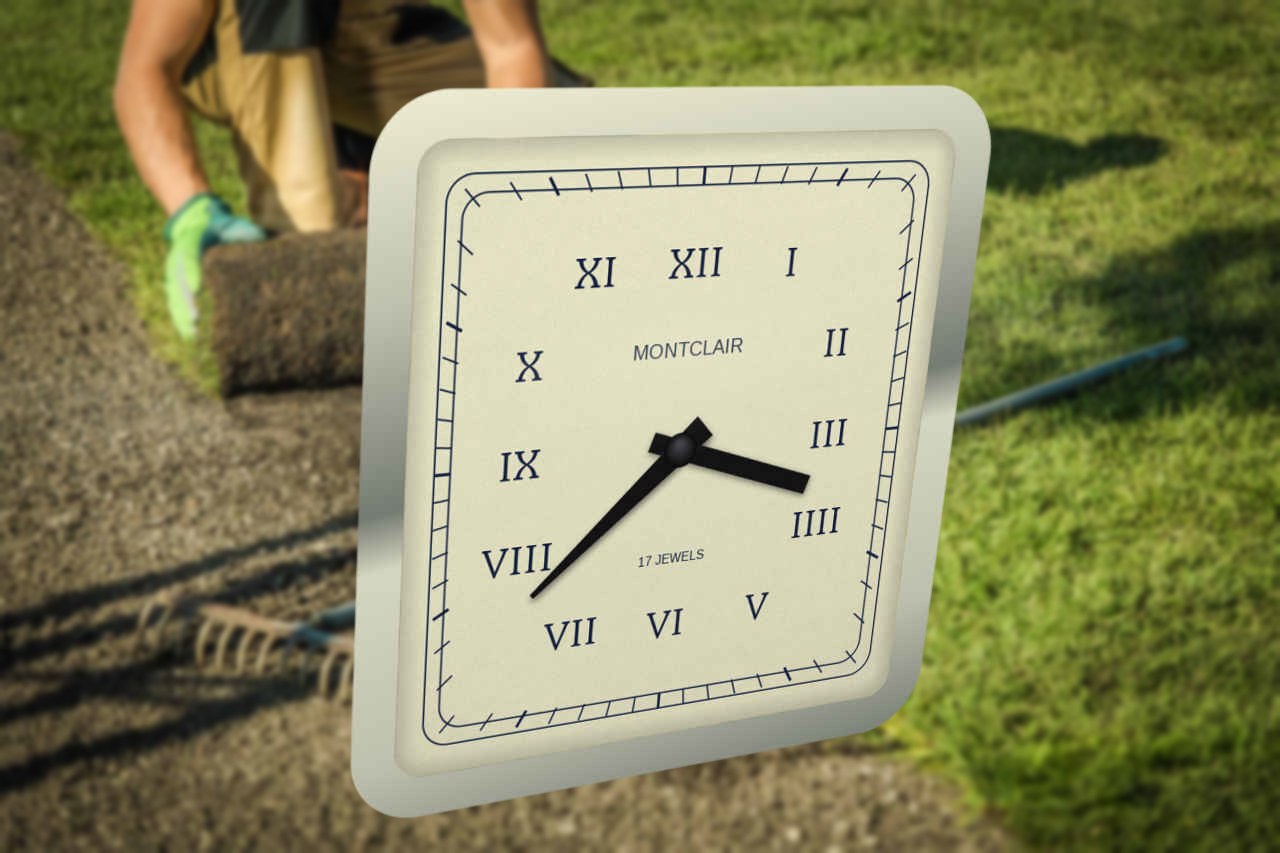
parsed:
3:38
